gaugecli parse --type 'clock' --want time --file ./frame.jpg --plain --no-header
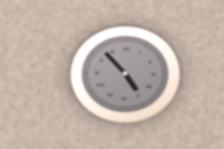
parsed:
4:53
